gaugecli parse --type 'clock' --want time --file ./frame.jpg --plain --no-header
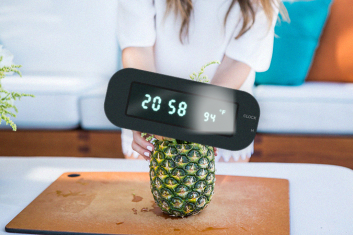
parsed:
20:58
